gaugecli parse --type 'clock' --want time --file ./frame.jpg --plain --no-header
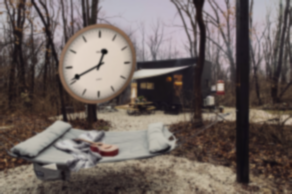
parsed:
12:41
